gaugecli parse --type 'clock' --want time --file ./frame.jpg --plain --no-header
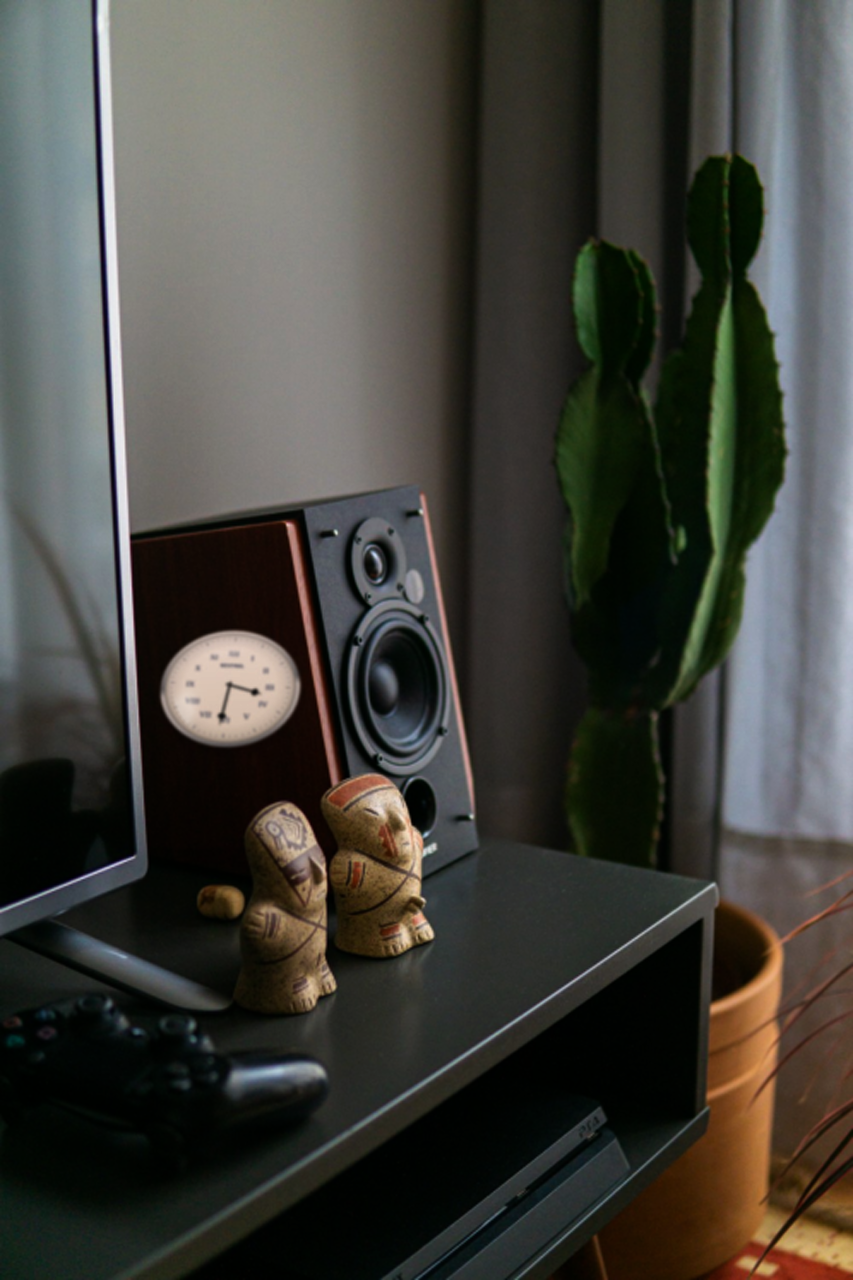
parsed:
3:31
